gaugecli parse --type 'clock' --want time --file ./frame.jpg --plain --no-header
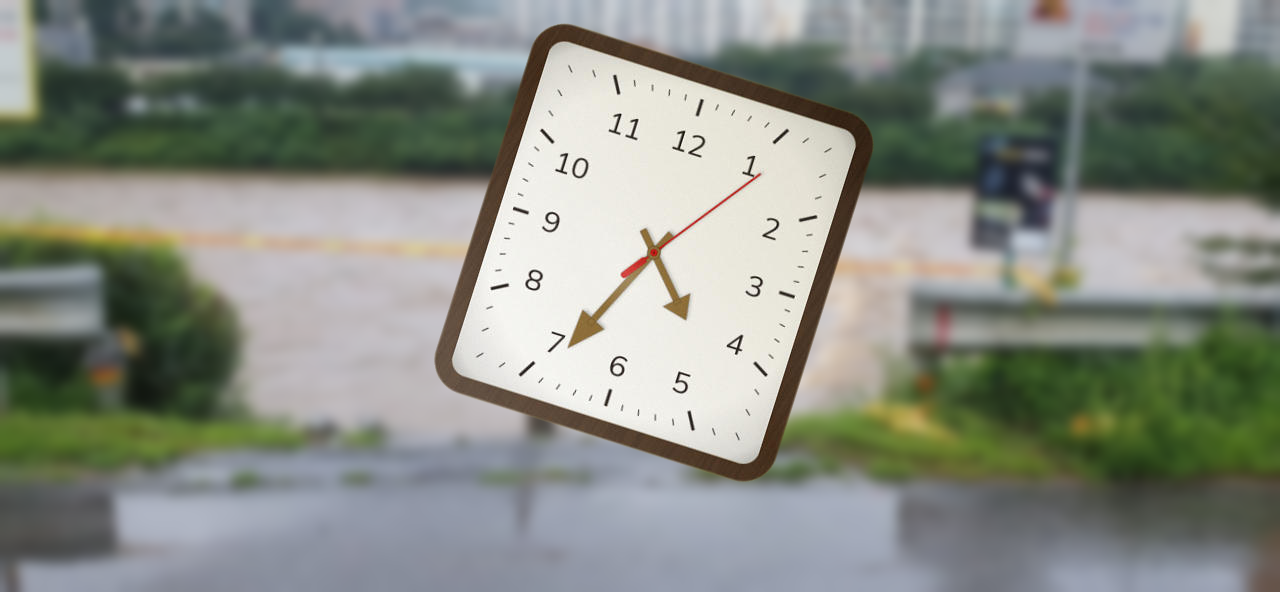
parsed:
4:34:06
